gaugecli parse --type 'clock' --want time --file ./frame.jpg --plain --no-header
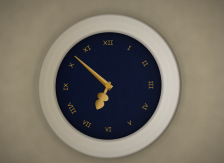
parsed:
6:52
